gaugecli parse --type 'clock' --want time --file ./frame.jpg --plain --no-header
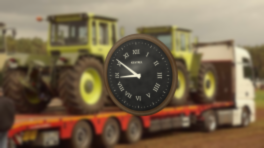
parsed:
8:51
